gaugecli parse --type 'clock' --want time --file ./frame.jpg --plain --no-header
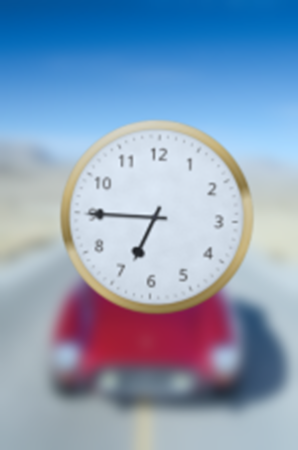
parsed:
6:45
